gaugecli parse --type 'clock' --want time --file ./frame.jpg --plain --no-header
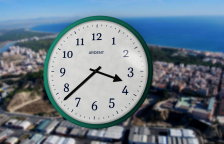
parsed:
3:38
